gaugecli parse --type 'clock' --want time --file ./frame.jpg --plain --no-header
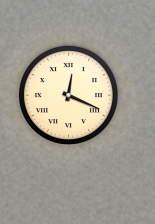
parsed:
12:19
